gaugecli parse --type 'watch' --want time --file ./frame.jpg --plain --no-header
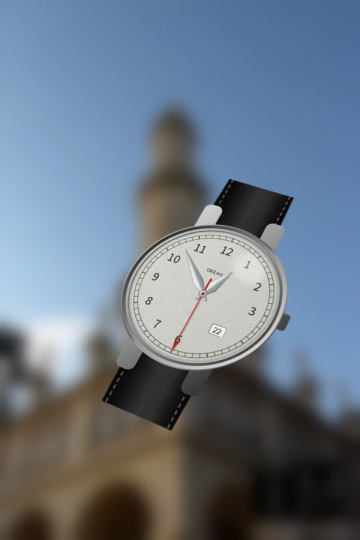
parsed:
12:52:30
